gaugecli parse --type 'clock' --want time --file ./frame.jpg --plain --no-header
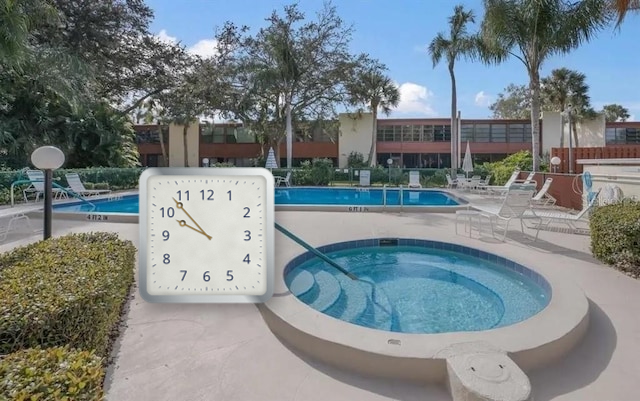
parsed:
9:53
